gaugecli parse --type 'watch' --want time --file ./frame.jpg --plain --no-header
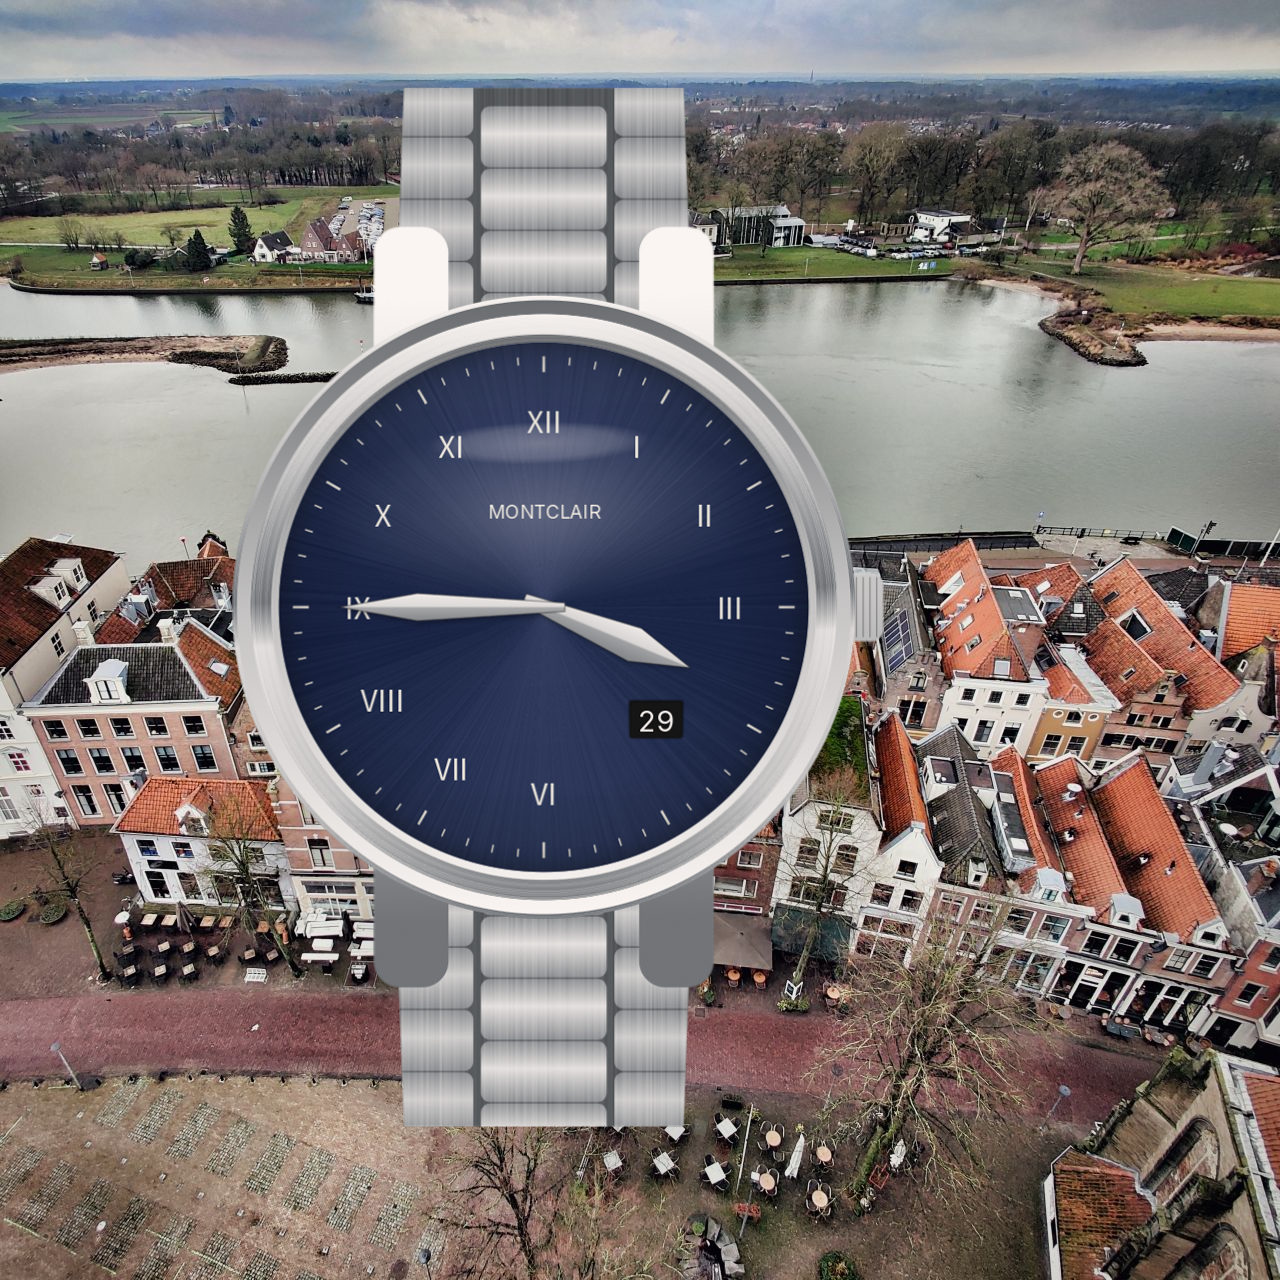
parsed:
3:45
